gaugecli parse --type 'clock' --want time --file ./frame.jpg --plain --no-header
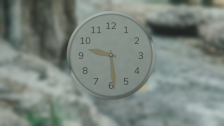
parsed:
9:29
